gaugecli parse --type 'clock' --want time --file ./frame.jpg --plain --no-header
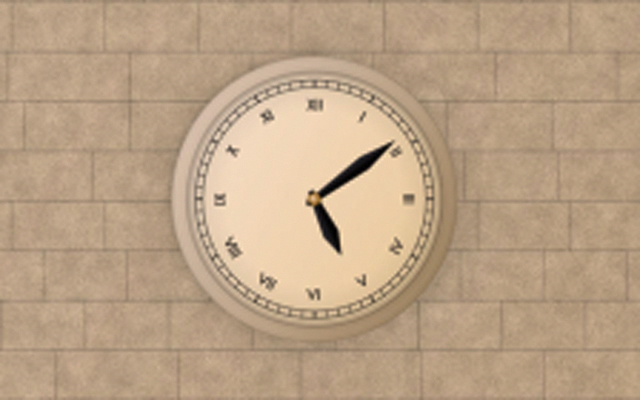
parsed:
5:09
